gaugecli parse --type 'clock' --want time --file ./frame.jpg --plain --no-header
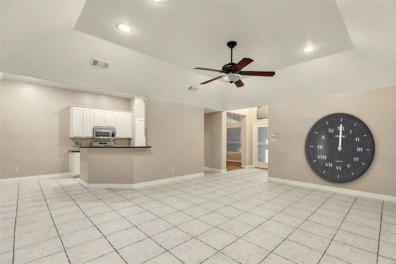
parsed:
12:00
